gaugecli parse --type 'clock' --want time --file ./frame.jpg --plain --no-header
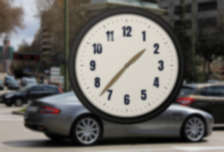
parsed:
1:37
